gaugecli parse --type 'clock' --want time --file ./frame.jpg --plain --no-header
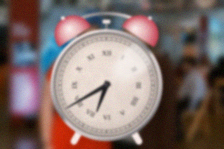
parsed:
6:40
